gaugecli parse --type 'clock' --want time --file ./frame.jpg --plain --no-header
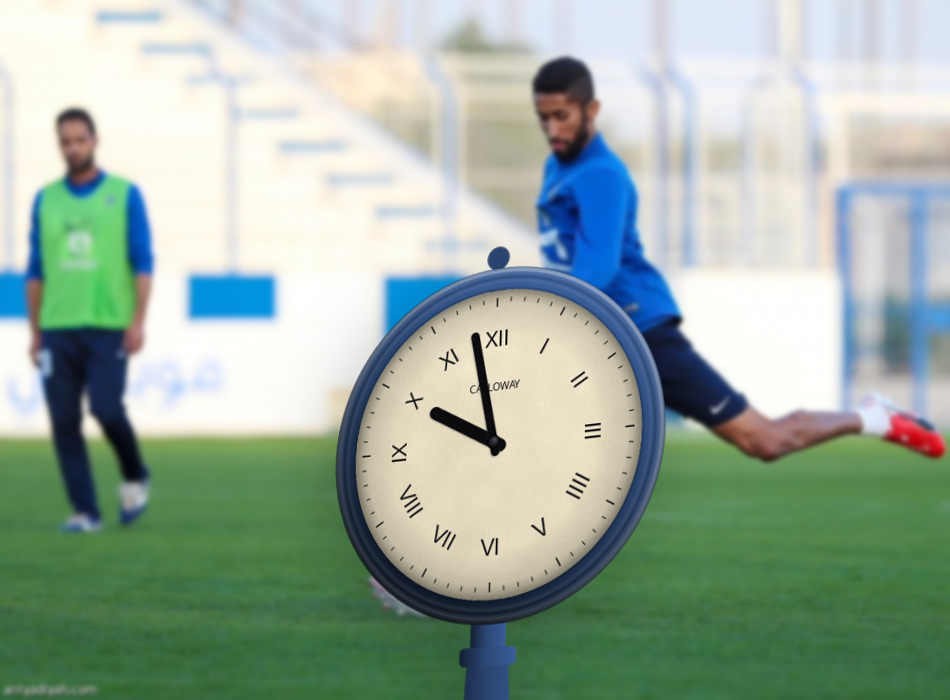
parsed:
9:58
